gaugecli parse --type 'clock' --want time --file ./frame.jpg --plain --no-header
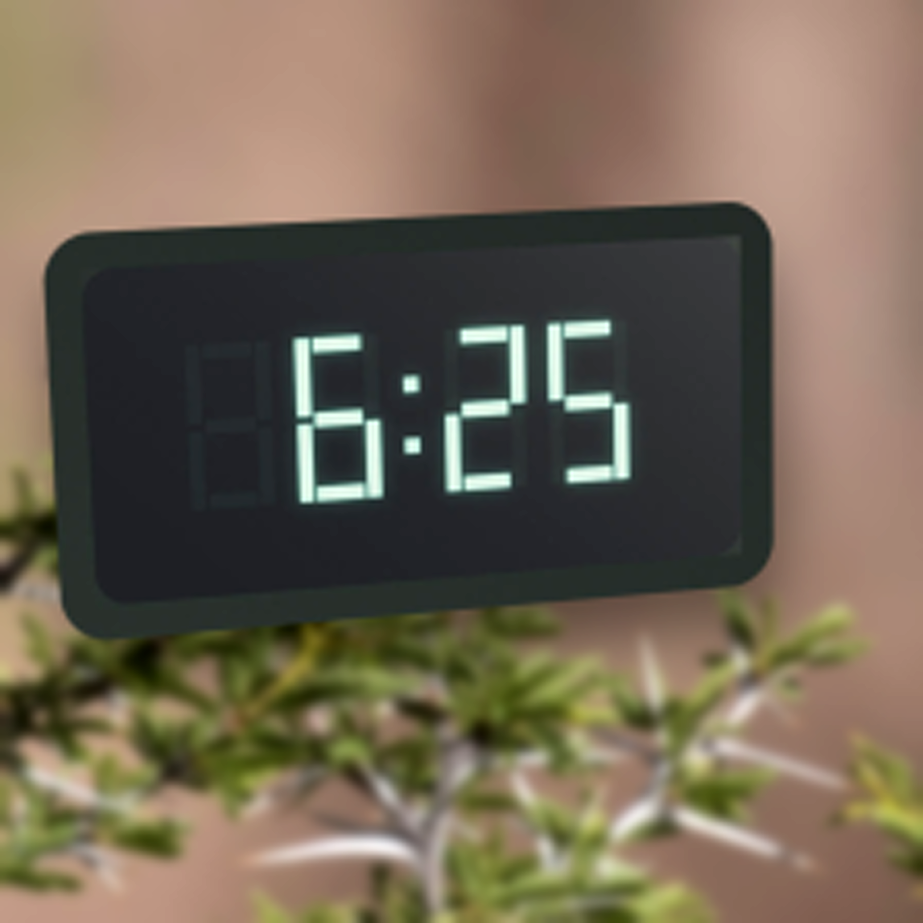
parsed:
6:25
